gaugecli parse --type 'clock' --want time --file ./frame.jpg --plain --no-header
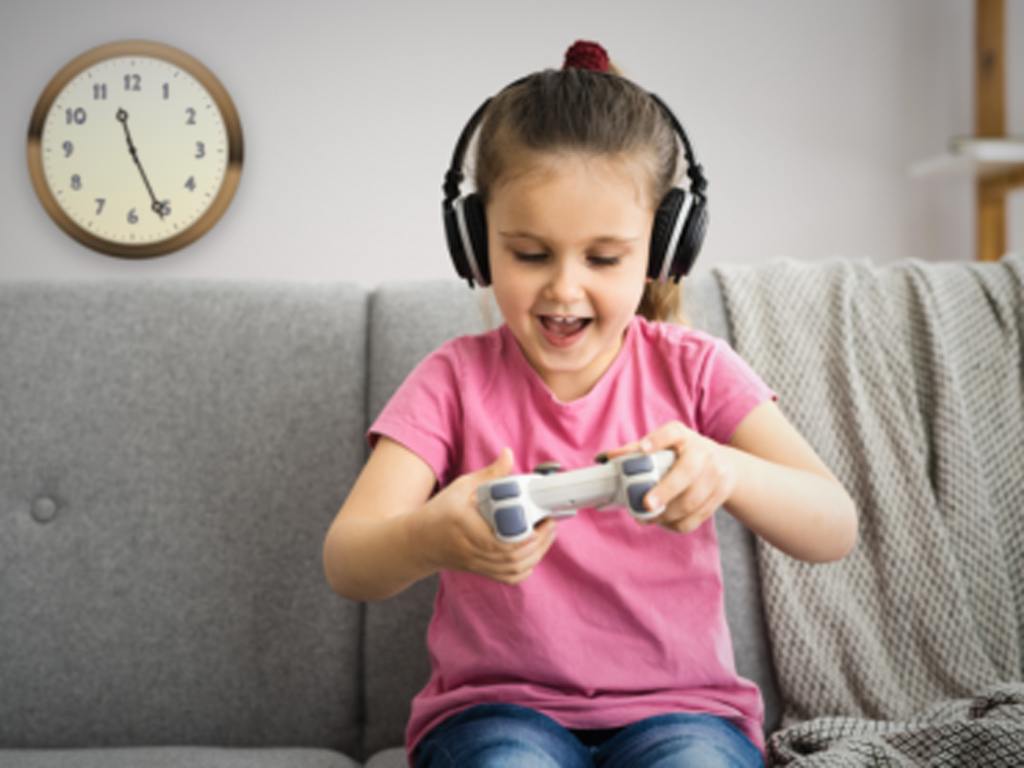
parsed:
11:26
